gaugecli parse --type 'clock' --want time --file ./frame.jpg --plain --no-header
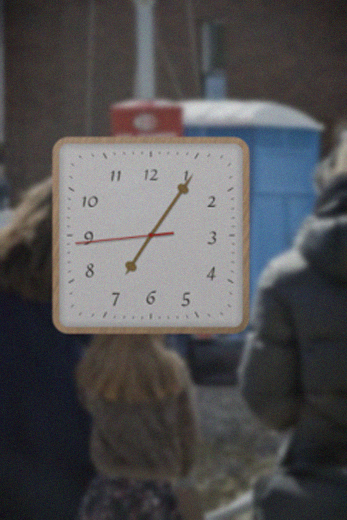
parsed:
7:05:44
